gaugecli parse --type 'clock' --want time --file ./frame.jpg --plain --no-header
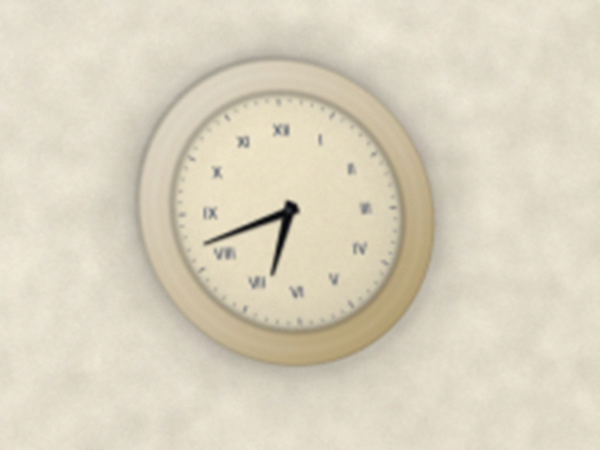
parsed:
6:42
